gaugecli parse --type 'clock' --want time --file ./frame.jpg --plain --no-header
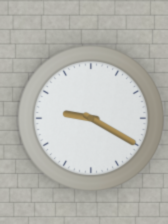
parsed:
9:20
